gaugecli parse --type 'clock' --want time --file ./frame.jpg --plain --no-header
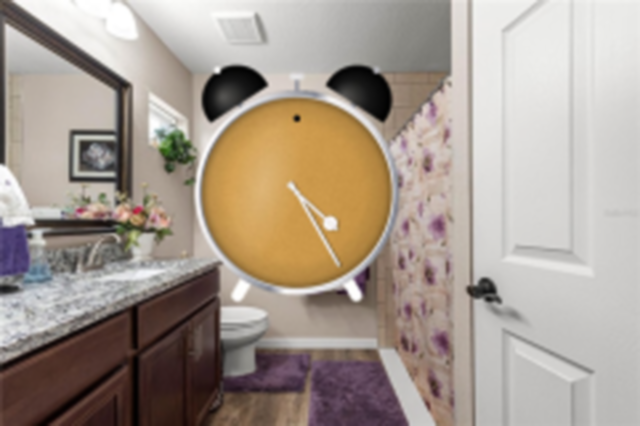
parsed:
4:25
